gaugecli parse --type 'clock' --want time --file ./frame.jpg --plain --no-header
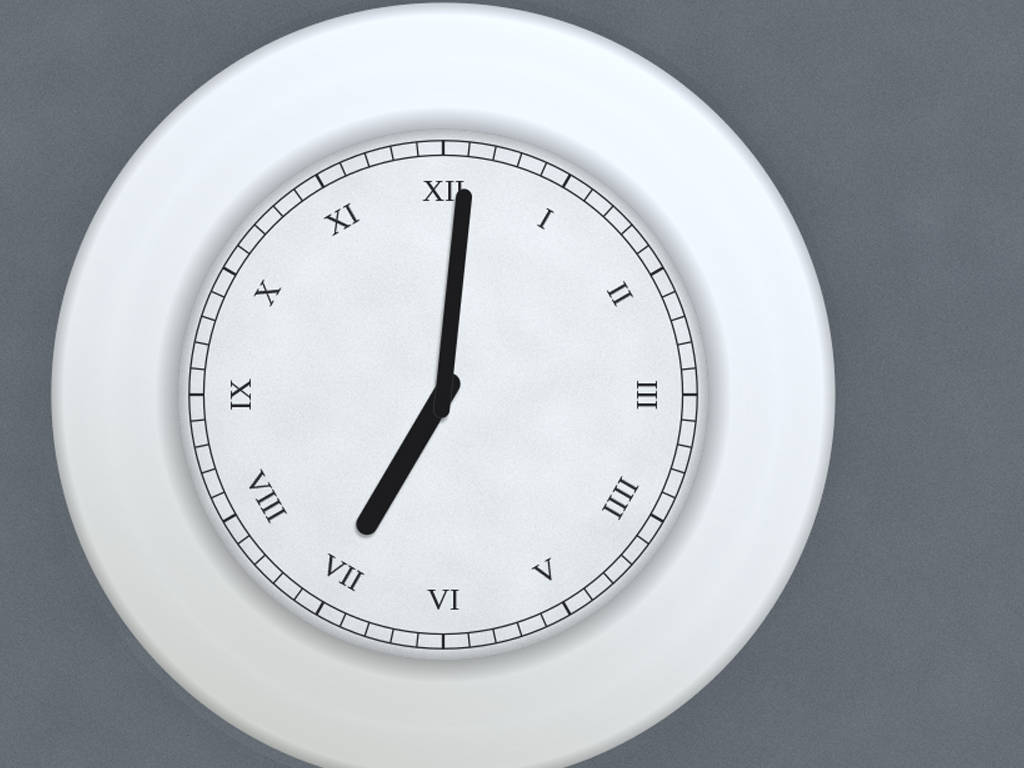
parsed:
7:01
